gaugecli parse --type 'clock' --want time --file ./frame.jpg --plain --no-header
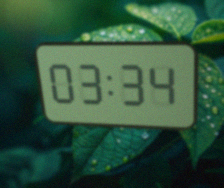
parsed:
3:34
